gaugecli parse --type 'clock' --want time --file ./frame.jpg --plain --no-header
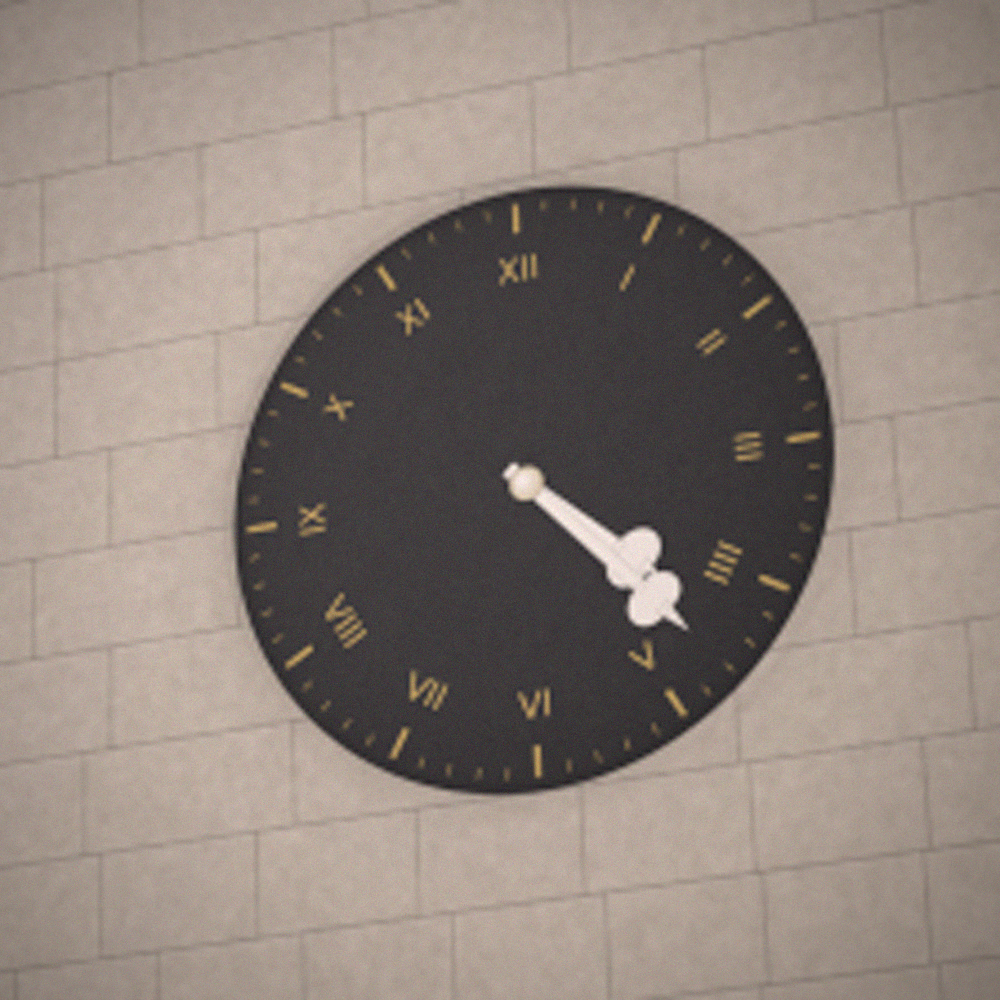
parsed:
4:23
